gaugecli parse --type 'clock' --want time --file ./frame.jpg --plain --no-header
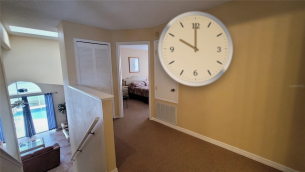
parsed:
10:00
